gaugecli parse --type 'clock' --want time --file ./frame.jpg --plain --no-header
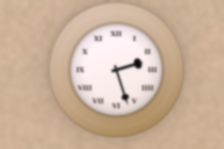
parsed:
2:27
